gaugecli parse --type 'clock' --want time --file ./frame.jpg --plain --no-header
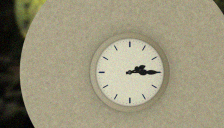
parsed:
2:15
